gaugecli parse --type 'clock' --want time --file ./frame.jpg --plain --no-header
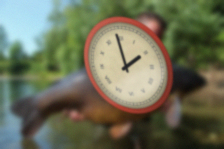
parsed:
1:59
